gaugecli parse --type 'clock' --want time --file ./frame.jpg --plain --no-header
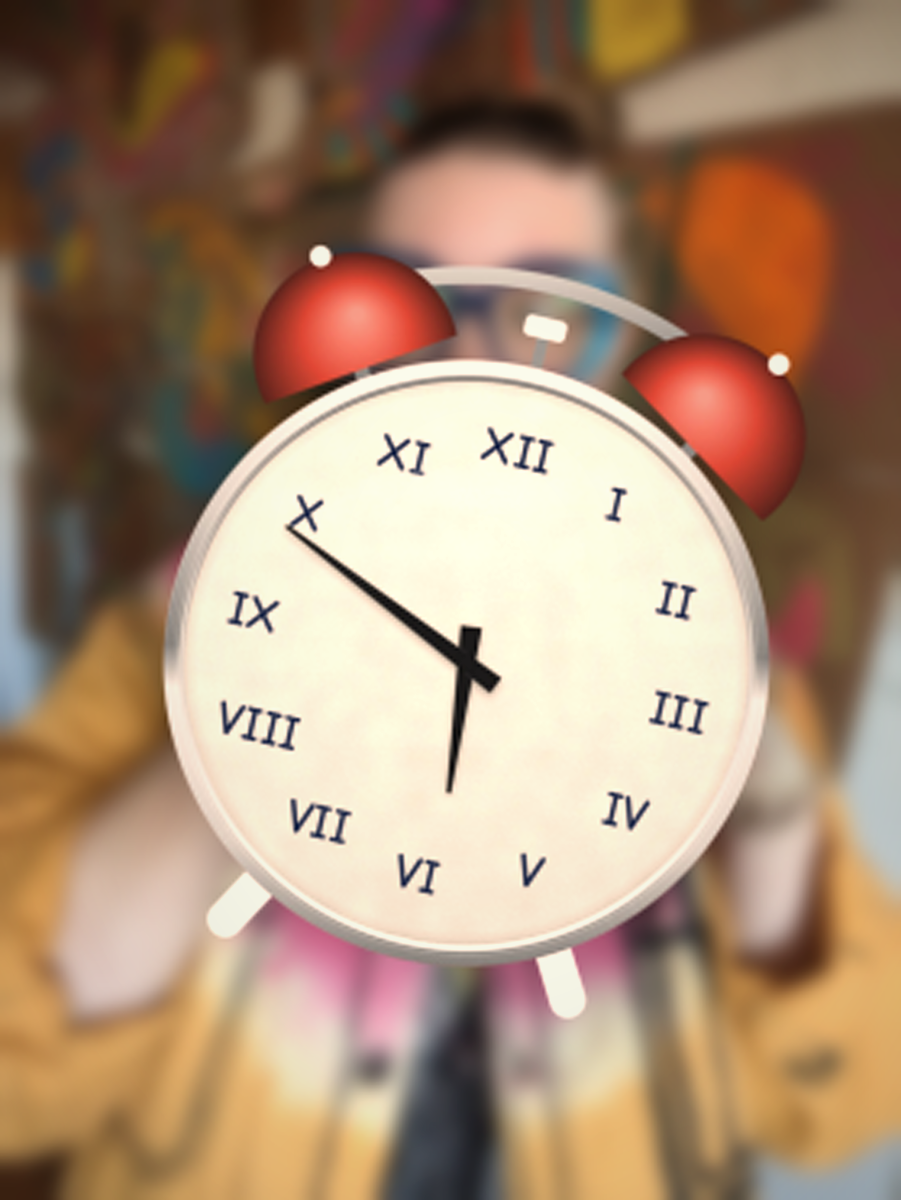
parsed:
5:49
